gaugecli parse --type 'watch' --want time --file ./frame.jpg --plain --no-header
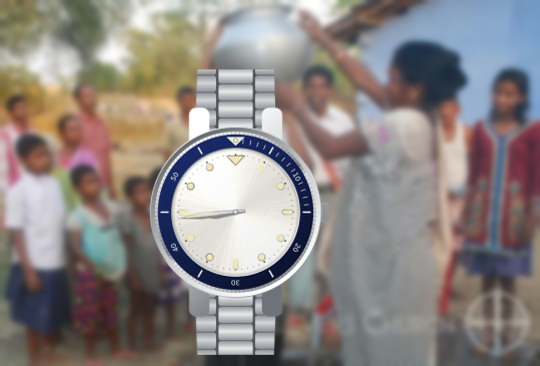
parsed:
8:44
